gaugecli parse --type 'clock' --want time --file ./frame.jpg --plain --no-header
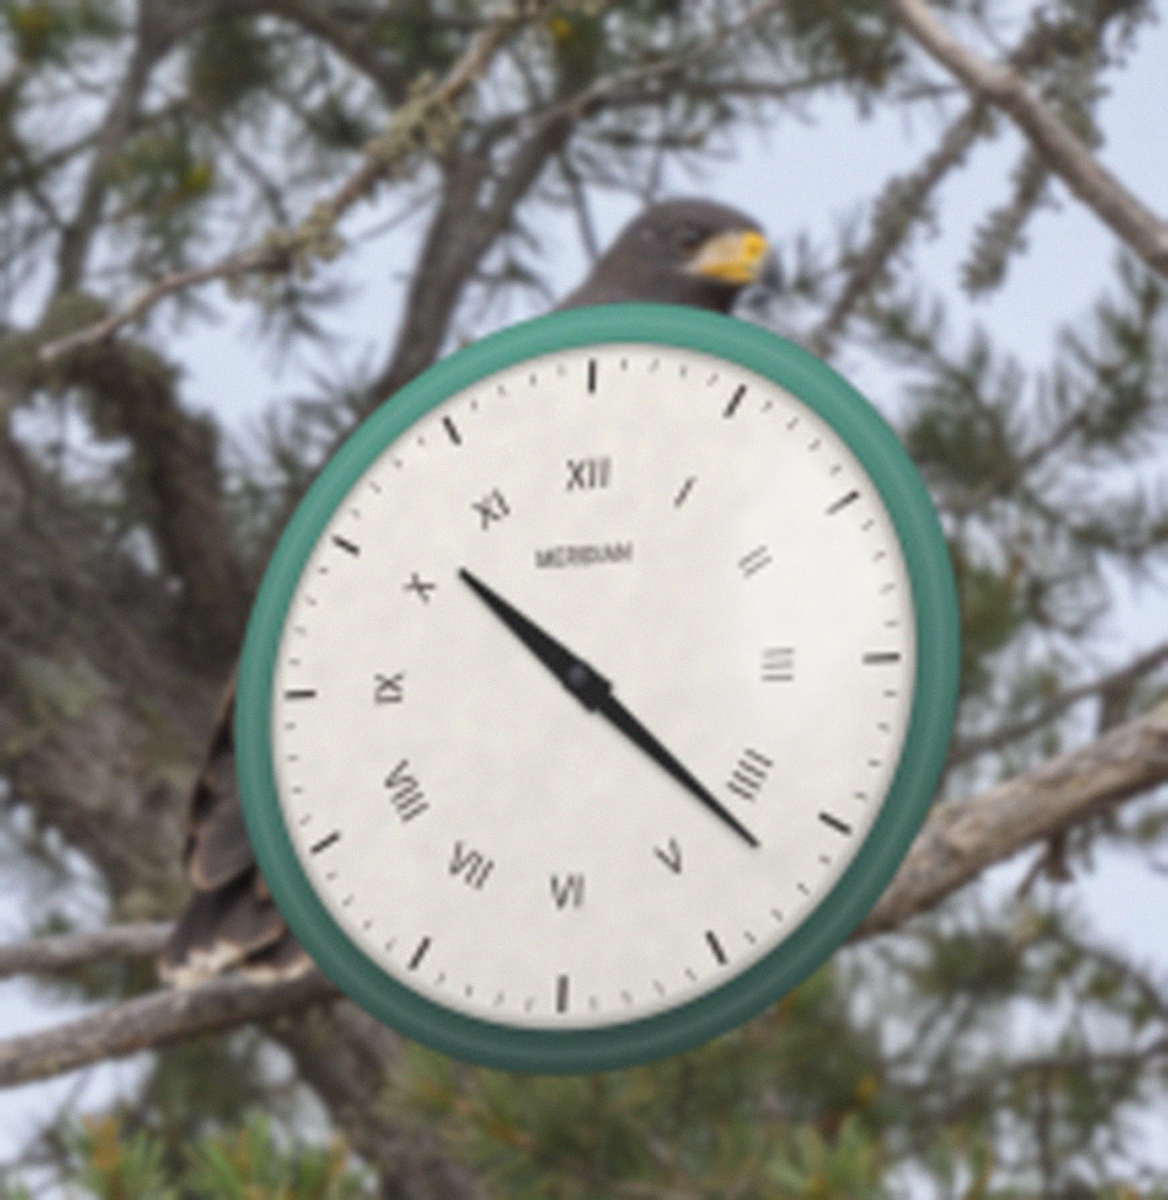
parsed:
10:22
